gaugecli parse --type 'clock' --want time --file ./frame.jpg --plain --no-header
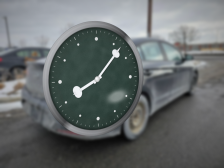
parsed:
8:07
